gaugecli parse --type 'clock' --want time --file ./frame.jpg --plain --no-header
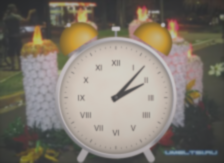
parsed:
2:07
